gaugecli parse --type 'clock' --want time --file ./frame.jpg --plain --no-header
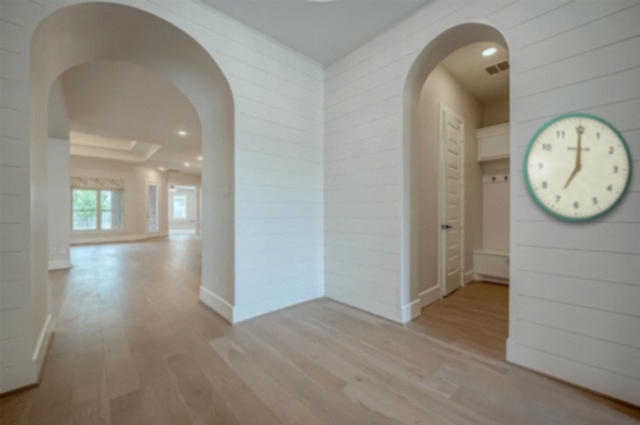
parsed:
7:00
